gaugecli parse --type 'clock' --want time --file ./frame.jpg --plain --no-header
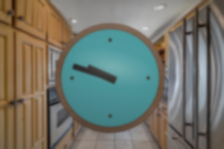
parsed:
9:48
